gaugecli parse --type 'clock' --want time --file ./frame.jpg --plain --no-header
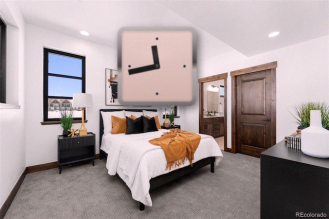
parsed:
11:43
